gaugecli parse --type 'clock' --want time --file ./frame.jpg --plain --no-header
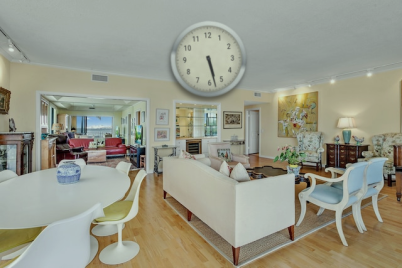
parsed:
5:28
